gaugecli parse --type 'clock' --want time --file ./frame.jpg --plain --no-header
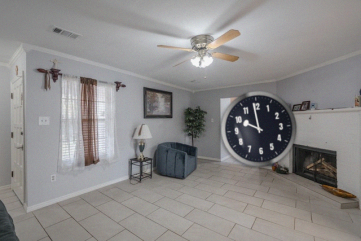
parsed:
9:59
